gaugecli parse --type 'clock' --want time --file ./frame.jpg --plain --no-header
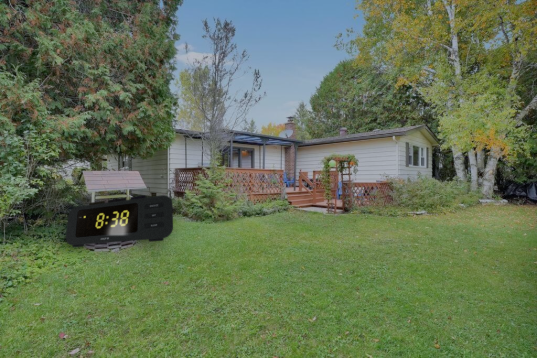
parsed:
8:38
